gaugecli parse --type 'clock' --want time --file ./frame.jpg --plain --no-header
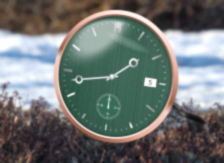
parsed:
1:43
